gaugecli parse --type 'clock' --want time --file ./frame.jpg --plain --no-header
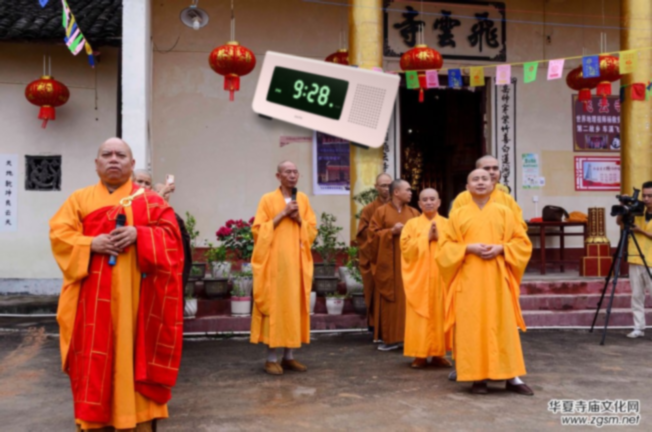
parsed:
9:28
